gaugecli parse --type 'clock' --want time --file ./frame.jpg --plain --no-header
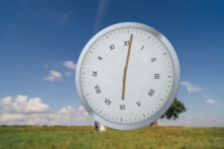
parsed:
6:01
